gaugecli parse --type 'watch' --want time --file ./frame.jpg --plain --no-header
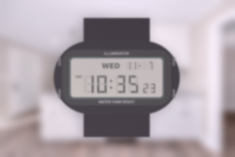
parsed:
10:35
